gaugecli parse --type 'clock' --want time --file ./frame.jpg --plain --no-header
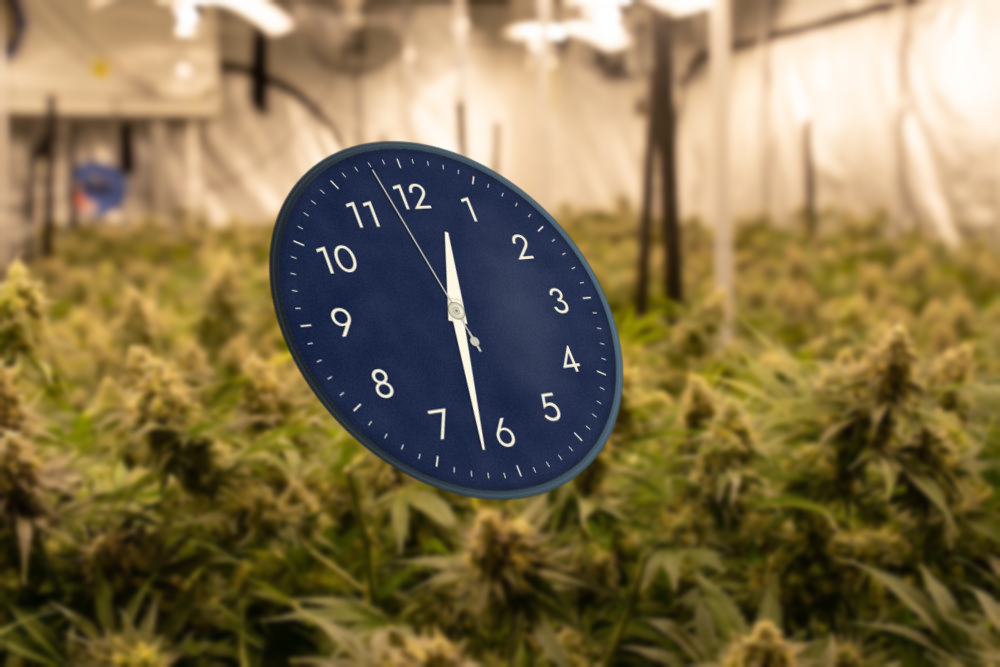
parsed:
12:31:58
